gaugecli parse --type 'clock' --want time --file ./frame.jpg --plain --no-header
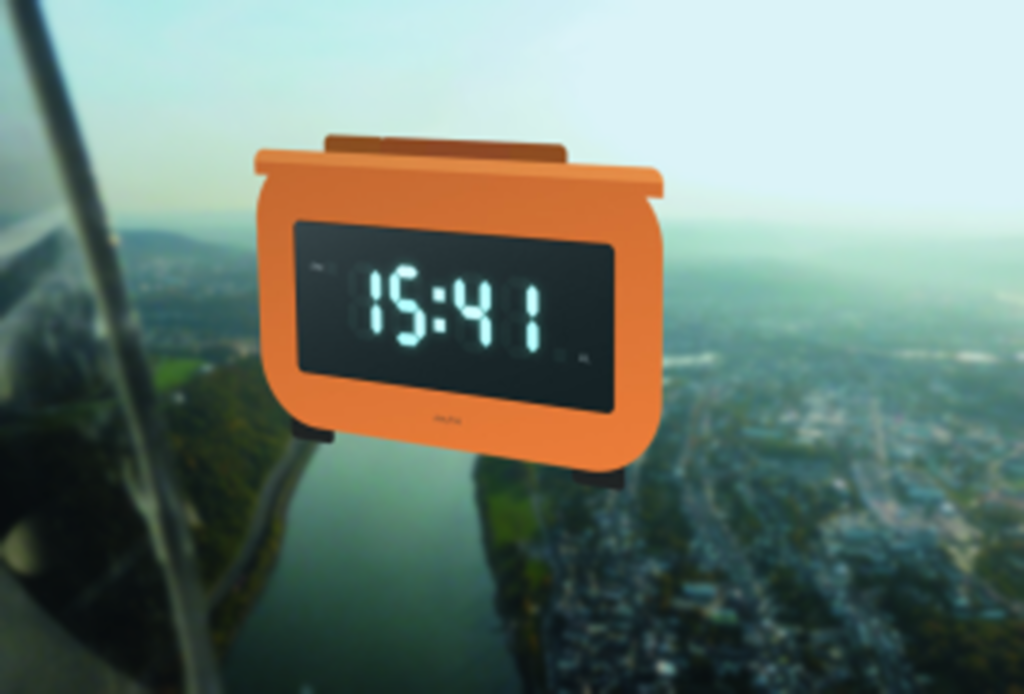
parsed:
15:41
